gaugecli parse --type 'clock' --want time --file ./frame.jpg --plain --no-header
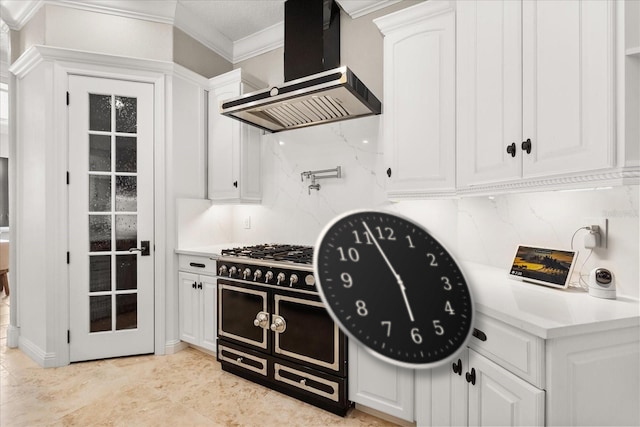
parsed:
5:57
